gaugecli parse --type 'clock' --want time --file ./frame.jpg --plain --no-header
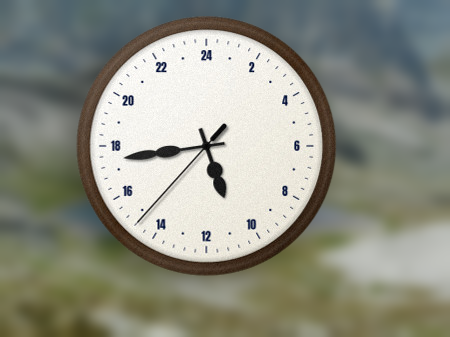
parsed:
10:43:37
